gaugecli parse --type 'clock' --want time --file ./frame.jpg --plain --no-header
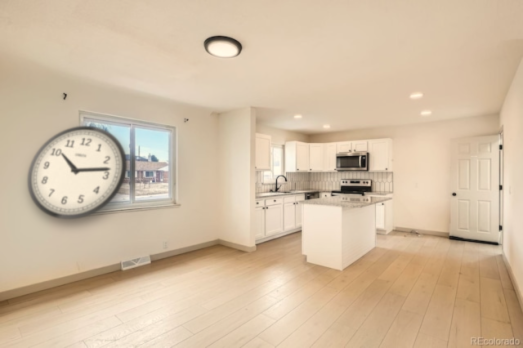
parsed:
10:13
